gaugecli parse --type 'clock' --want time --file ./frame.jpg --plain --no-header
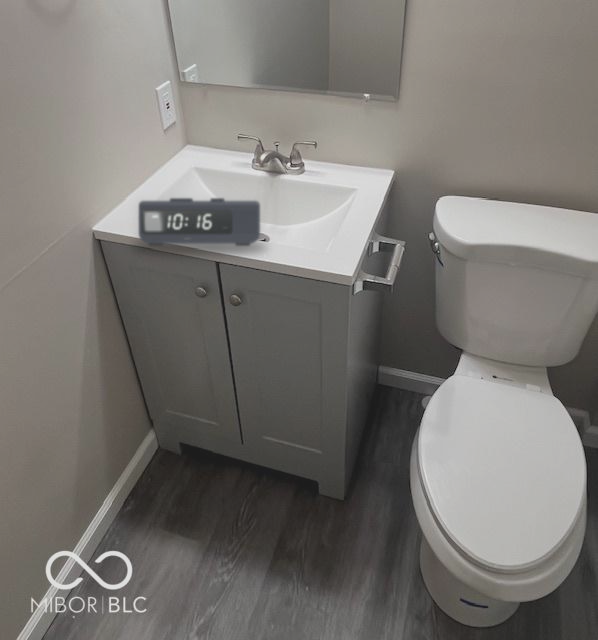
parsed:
10:16
